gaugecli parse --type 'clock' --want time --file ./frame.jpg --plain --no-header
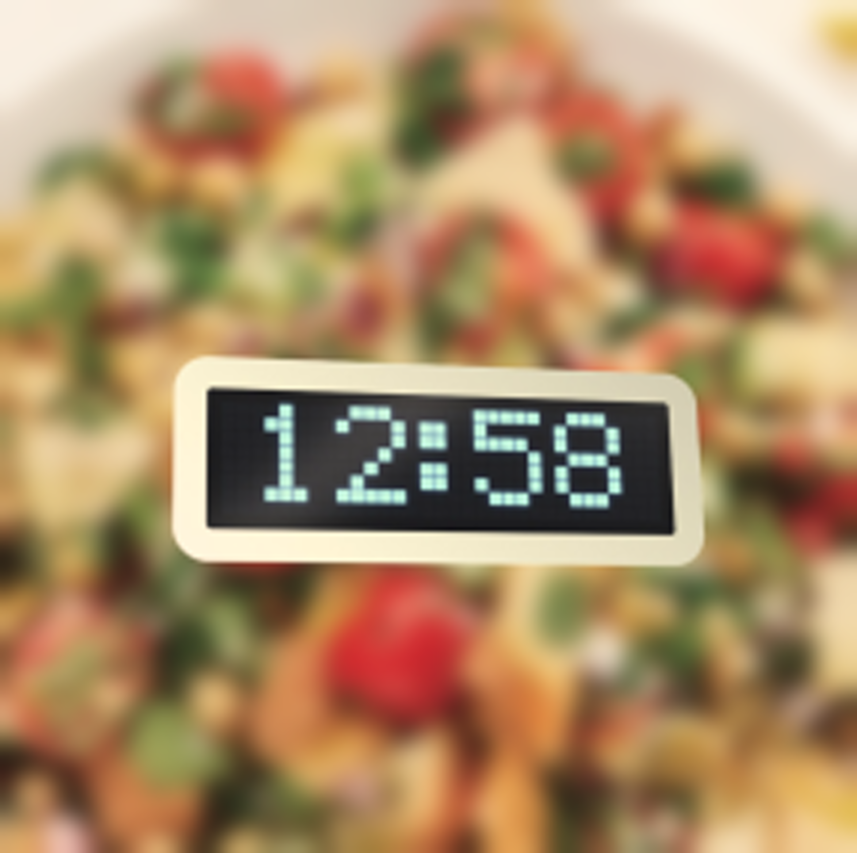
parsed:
12:58
